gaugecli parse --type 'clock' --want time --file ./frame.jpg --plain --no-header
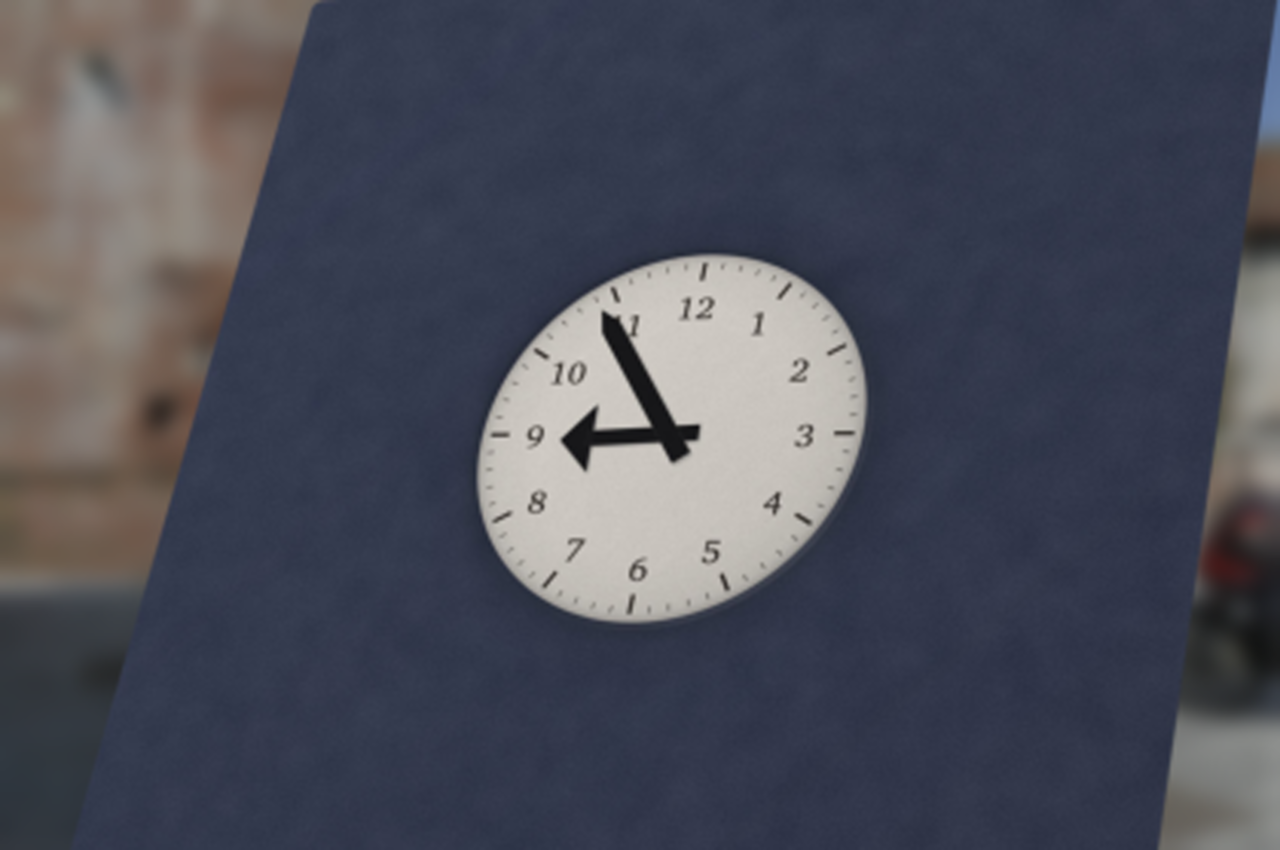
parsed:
8:54
